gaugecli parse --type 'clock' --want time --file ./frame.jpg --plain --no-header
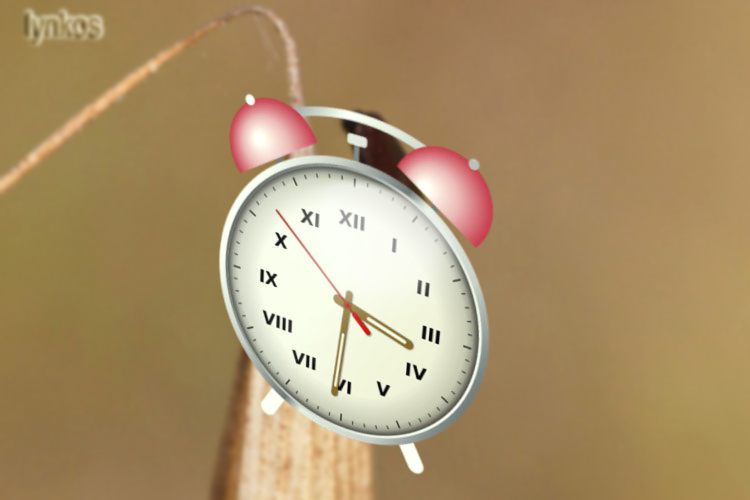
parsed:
3:30:52
